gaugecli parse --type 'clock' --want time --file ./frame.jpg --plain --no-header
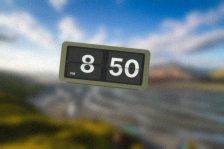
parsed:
8:50
